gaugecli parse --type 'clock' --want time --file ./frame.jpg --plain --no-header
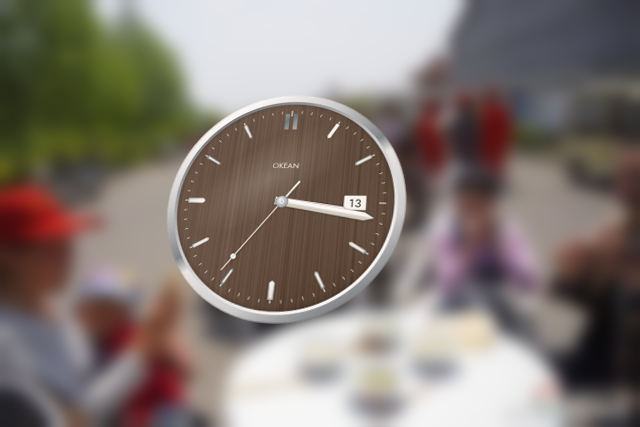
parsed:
3:16:36
